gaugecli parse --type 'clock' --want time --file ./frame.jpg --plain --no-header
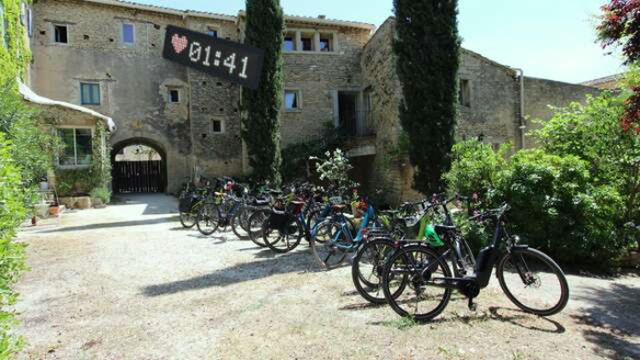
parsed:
1:41
